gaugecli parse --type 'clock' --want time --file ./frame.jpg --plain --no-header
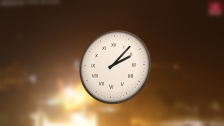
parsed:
2:07
